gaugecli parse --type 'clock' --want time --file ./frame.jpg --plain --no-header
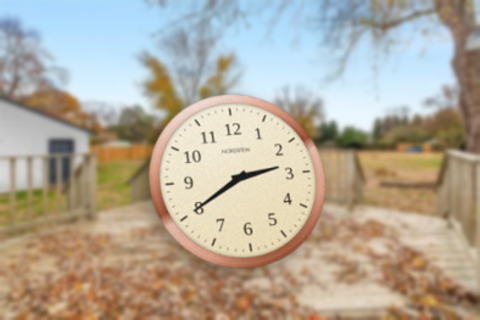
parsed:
2:40
